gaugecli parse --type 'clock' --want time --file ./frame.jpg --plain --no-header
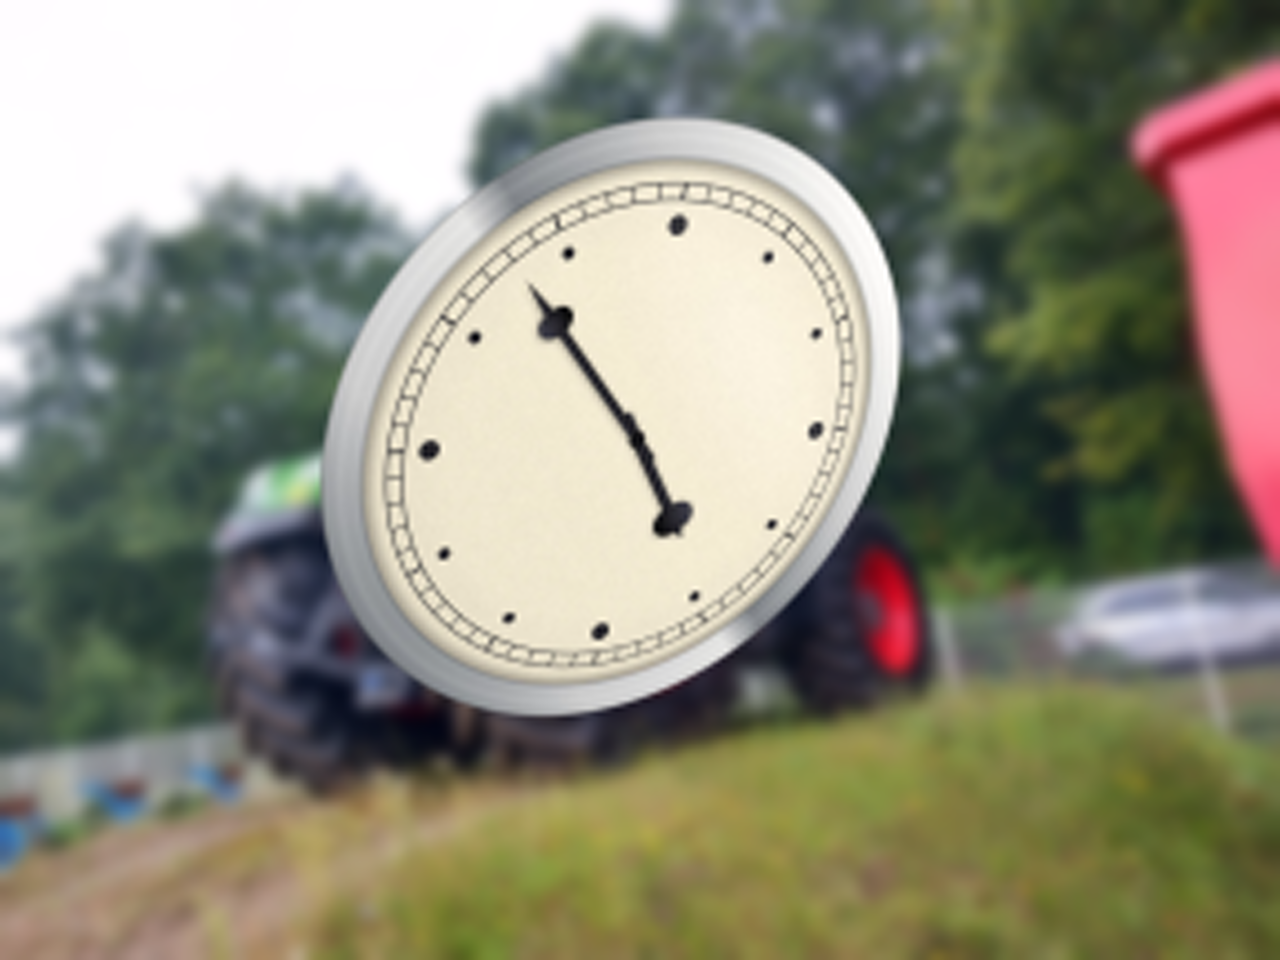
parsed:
4:53
